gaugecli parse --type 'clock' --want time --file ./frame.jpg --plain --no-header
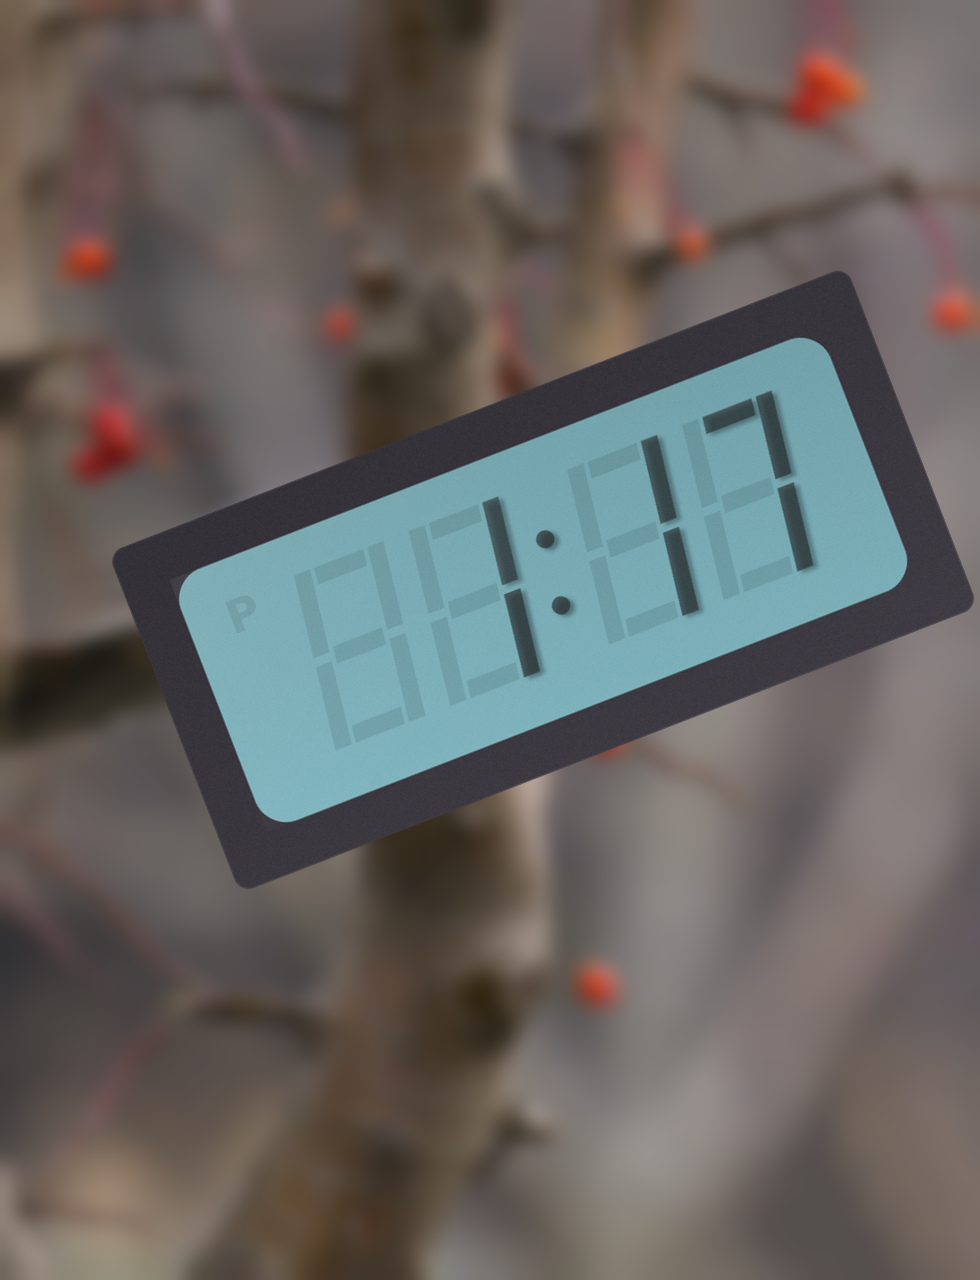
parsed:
1:17
